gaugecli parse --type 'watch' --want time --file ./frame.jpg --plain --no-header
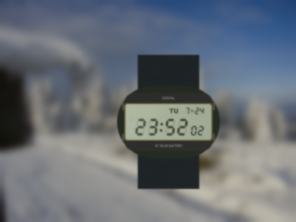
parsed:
23:52:02
